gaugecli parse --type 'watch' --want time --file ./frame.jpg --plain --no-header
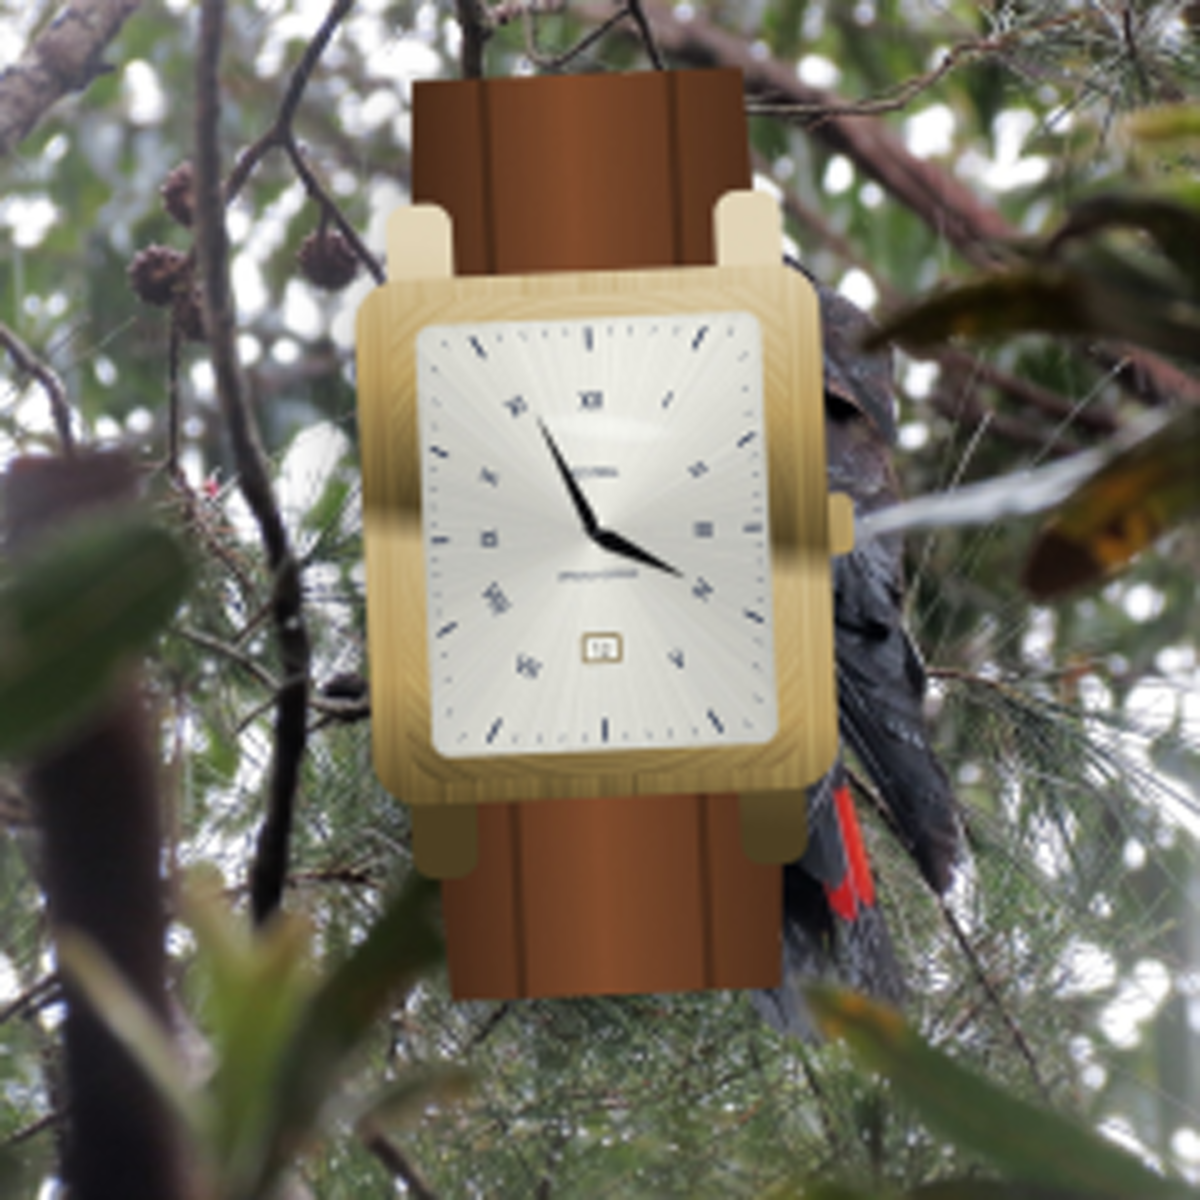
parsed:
3:56
